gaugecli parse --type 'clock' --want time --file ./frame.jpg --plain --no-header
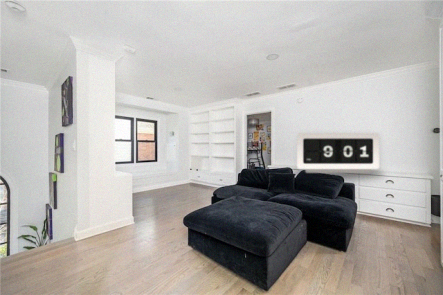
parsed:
9:01
